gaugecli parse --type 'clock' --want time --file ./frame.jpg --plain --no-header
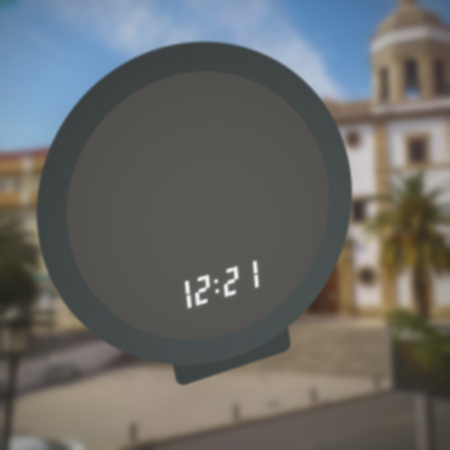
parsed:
12:21
